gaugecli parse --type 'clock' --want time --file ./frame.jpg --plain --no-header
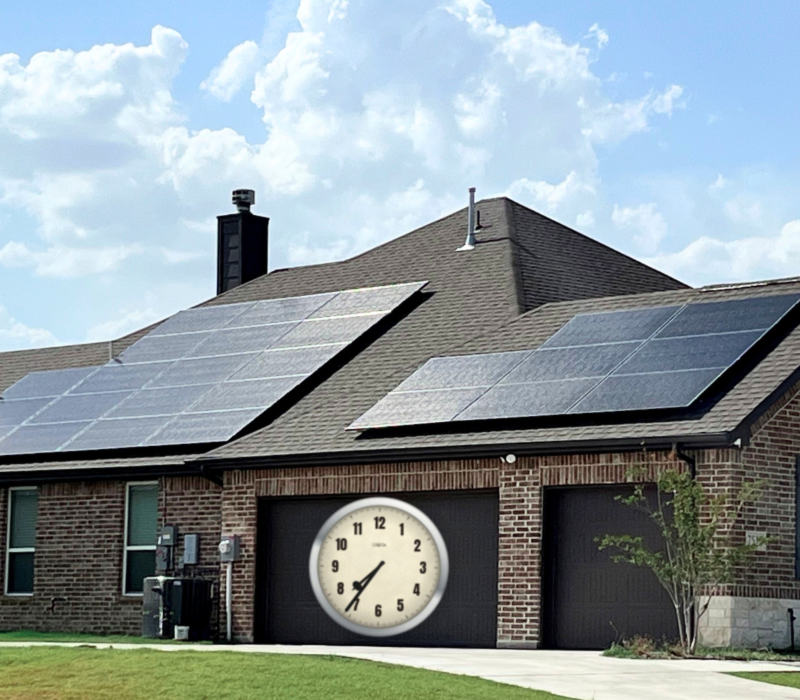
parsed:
7:36
